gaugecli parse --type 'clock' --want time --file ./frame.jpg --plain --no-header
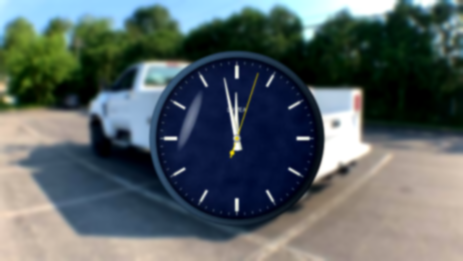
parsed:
11:58:03
